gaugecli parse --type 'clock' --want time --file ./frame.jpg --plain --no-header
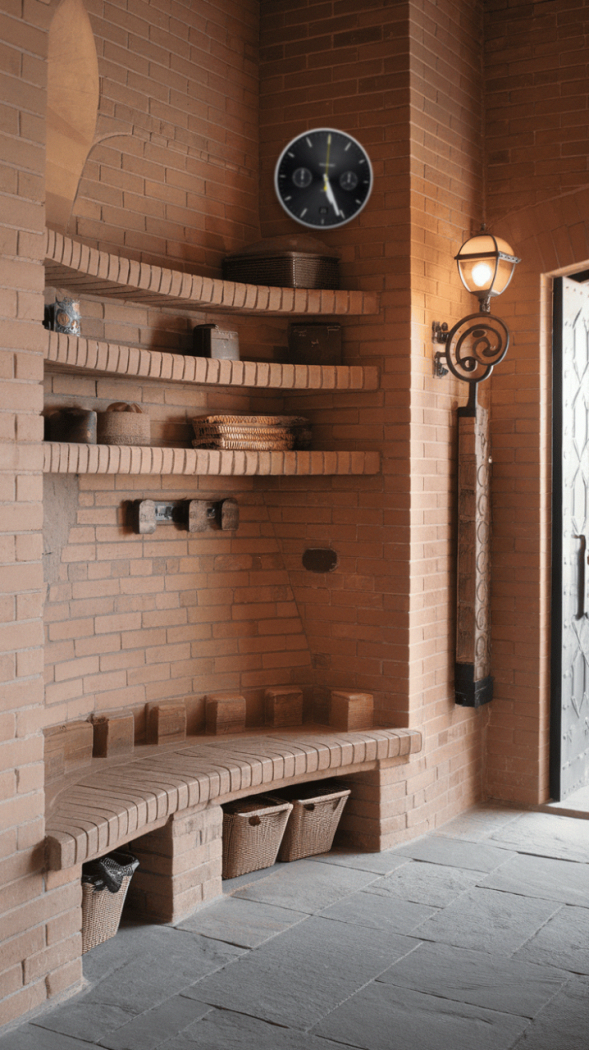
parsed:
5:26
